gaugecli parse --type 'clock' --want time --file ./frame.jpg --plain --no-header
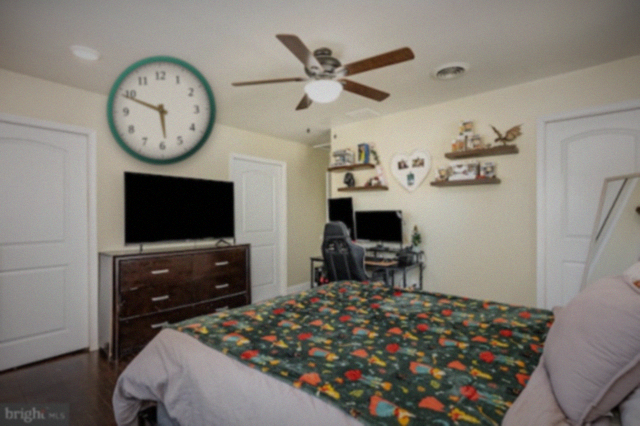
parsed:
5:49
